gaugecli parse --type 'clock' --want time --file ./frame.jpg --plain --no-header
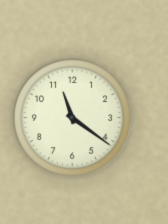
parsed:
11:21
